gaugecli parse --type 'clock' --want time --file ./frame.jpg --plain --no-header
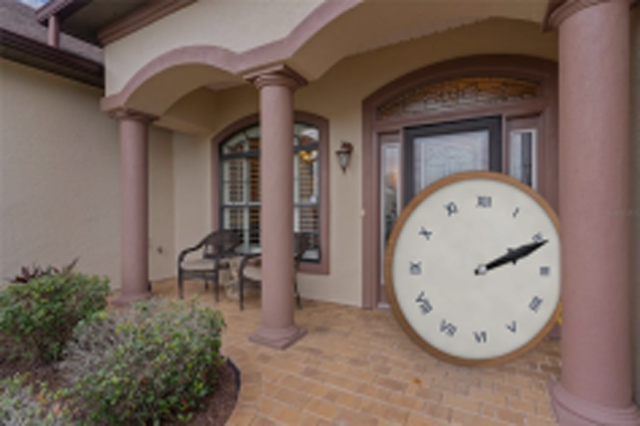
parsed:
2:11
